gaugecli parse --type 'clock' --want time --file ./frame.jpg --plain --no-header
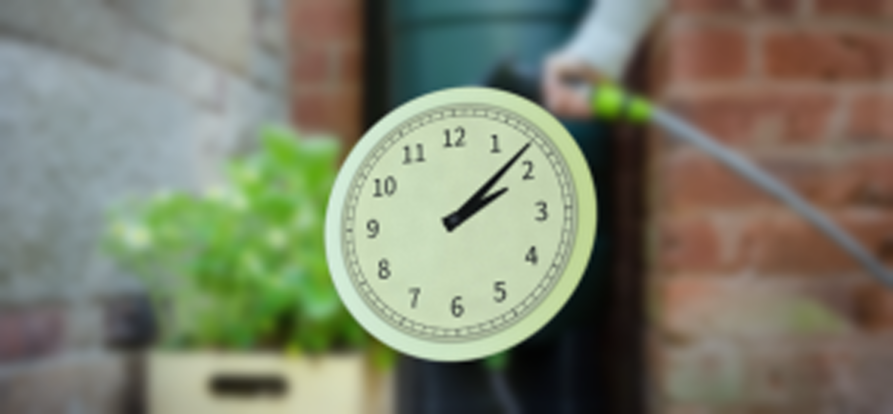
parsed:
2:08
